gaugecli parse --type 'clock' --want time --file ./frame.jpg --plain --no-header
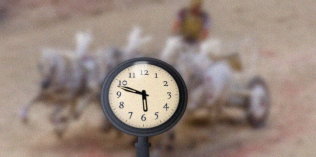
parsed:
5:48
